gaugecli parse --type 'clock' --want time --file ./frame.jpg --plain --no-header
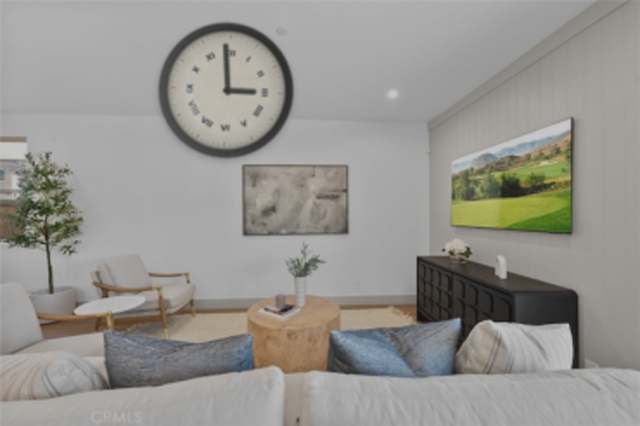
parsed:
2:59
